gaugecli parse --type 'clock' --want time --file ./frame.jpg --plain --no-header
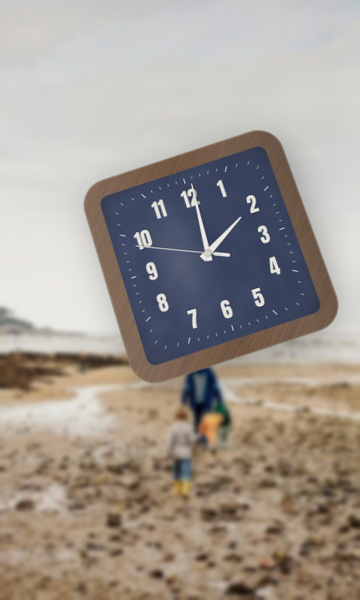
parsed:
2:00:49
